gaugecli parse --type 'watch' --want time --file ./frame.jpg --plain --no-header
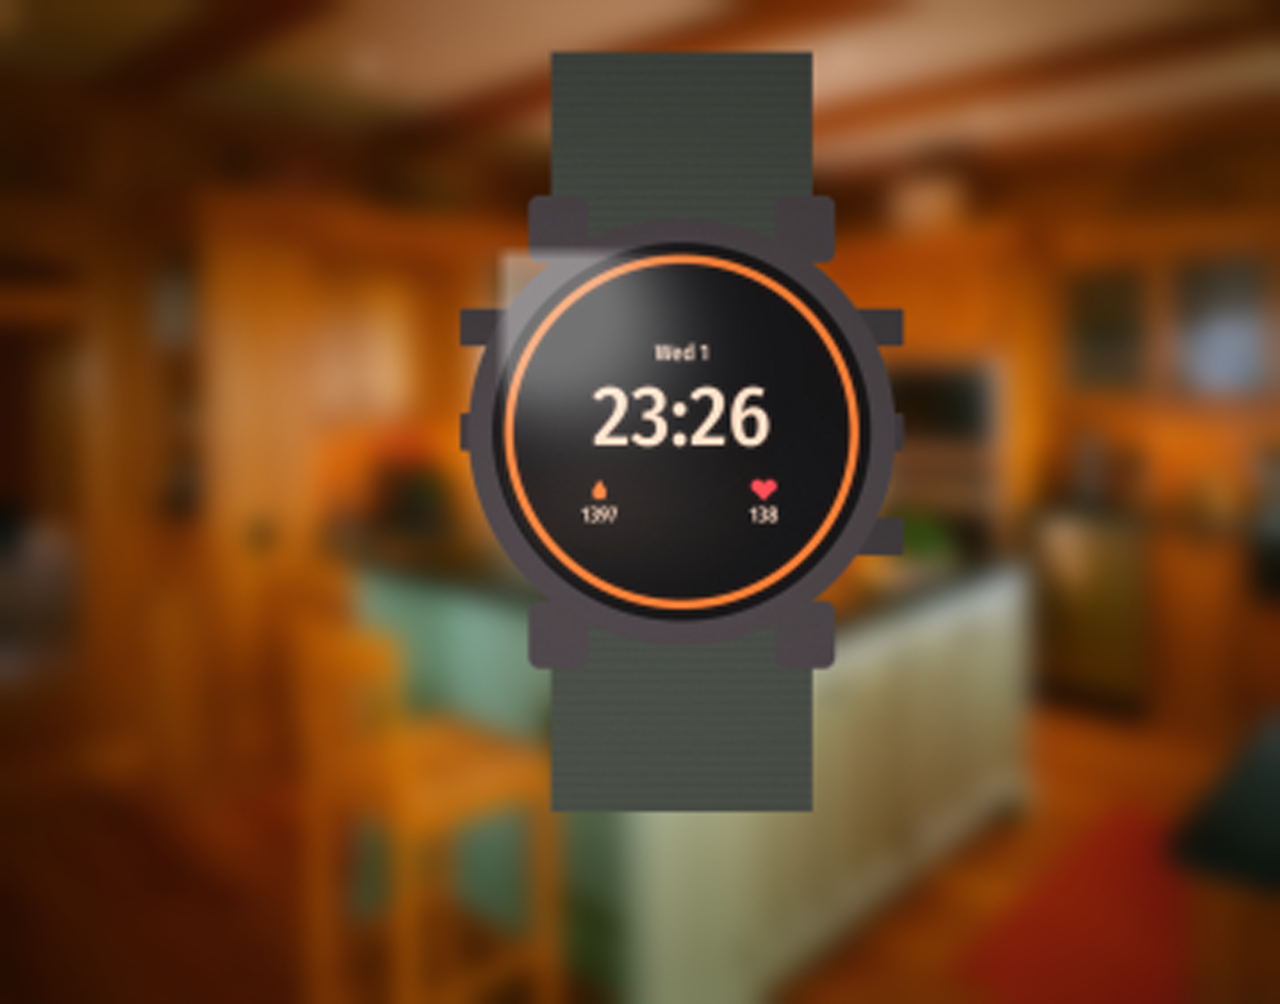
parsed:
23:26
